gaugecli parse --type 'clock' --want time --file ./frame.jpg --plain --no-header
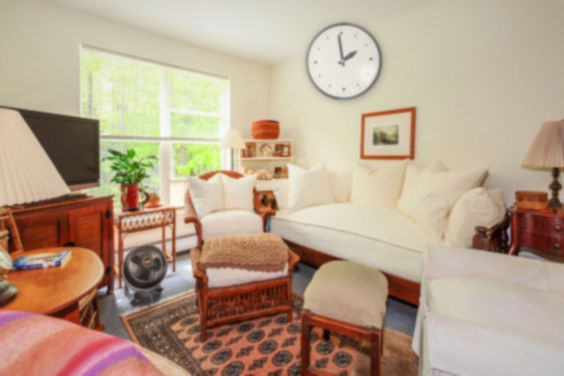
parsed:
1:59
